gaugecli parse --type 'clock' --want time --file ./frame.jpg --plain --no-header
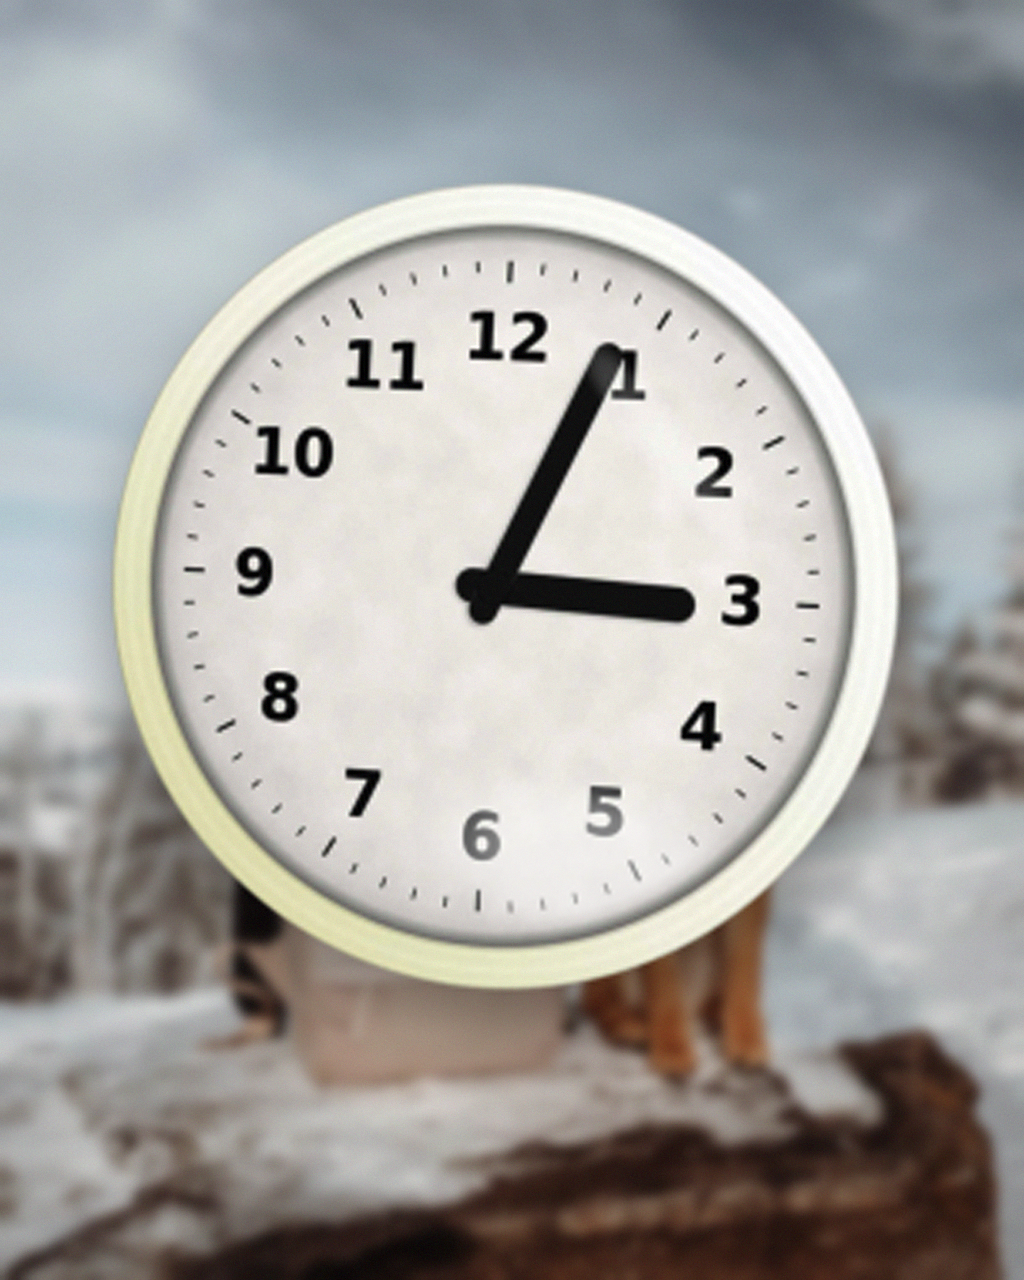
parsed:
3:04
